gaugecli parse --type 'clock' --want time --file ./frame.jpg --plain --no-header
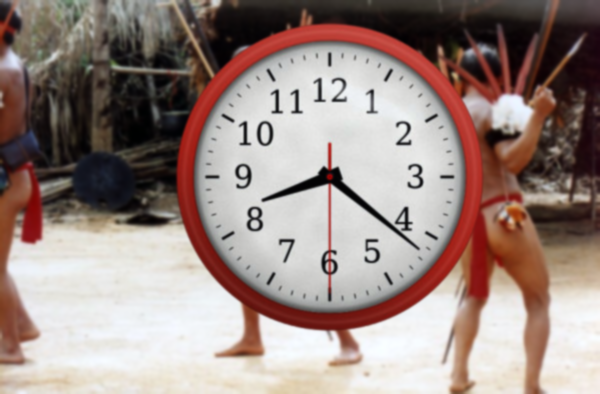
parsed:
8:21:30
